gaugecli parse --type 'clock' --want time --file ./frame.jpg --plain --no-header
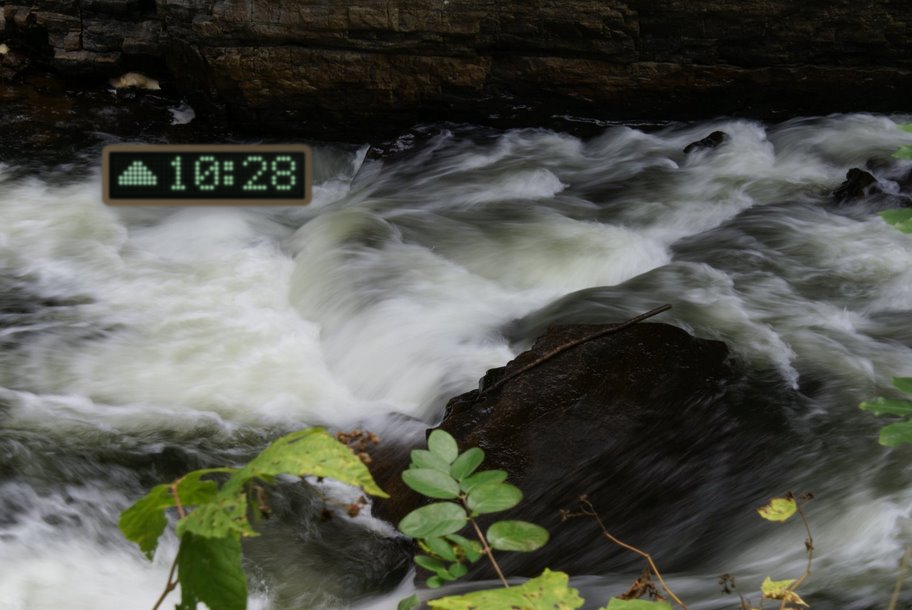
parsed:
10:28
